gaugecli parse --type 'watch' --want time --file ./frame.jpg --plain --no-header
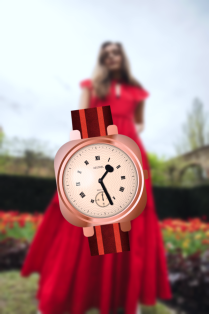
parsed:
1:27
